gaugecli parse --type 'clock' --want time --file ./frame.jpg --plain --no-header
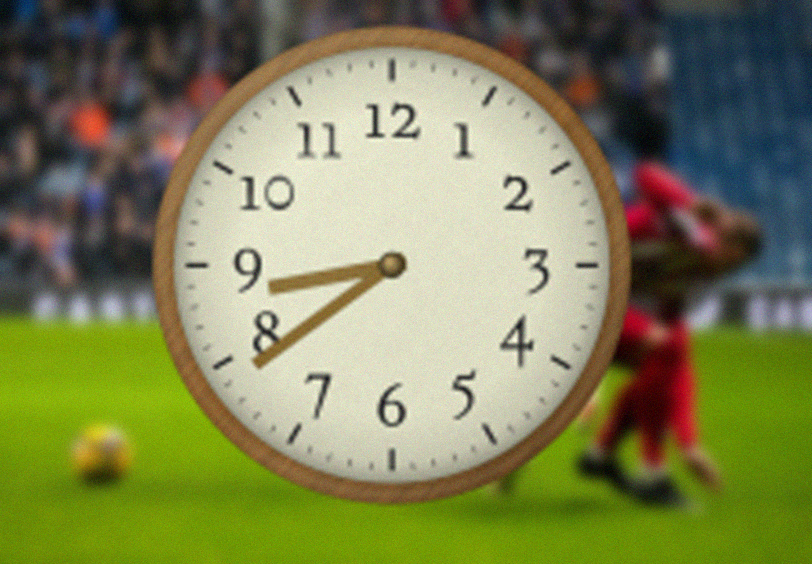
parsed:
8:39
